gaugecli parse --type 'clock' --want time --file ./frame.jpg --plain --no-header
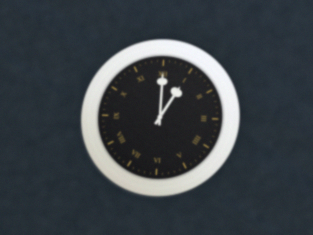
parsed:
1:00
